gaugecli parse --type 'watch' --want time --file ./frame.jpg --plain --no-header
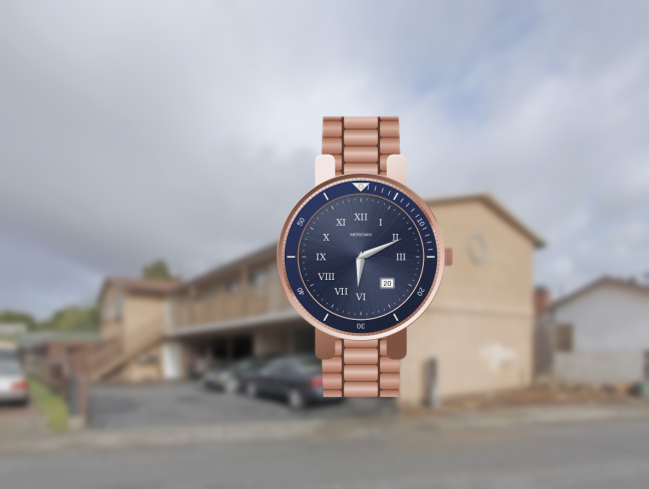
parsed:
6:11
